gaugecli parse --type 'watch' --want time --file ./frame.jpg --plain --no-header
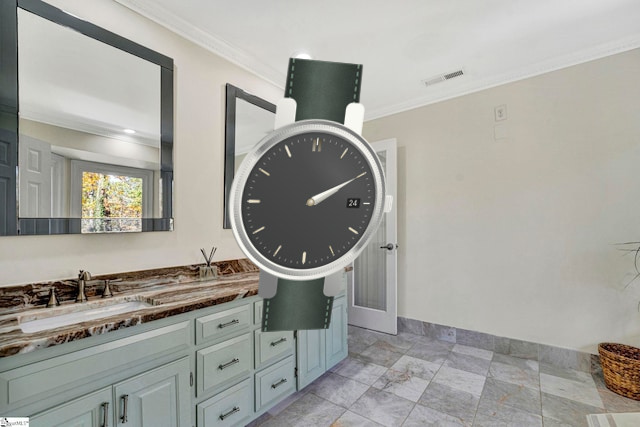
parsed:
2:10
